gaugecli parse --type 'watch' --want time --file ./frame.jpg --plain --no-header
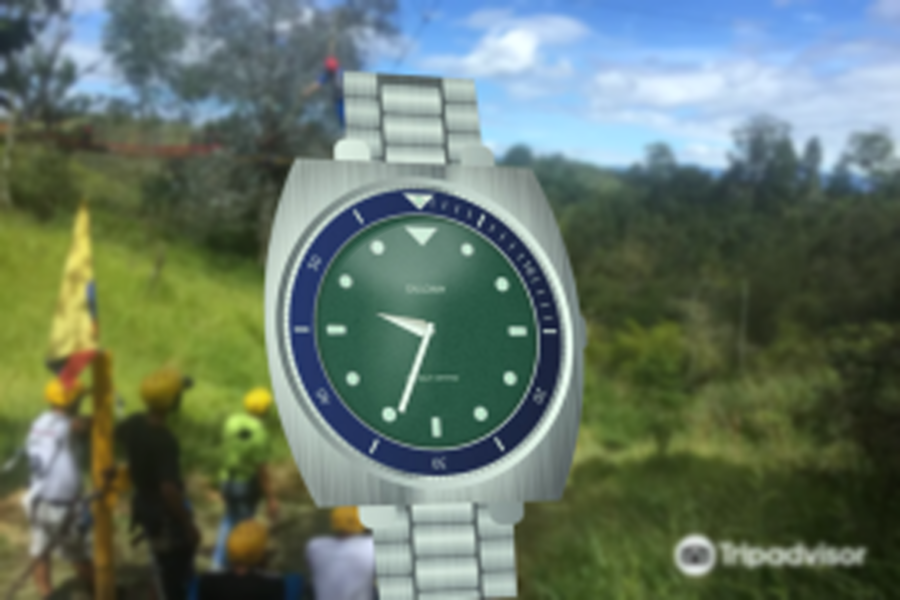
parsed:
9:34
